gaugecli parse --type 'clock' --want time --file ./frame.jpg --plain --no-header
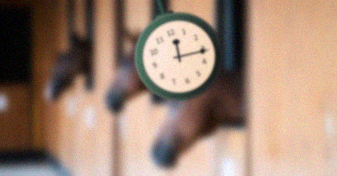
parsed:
12:16
